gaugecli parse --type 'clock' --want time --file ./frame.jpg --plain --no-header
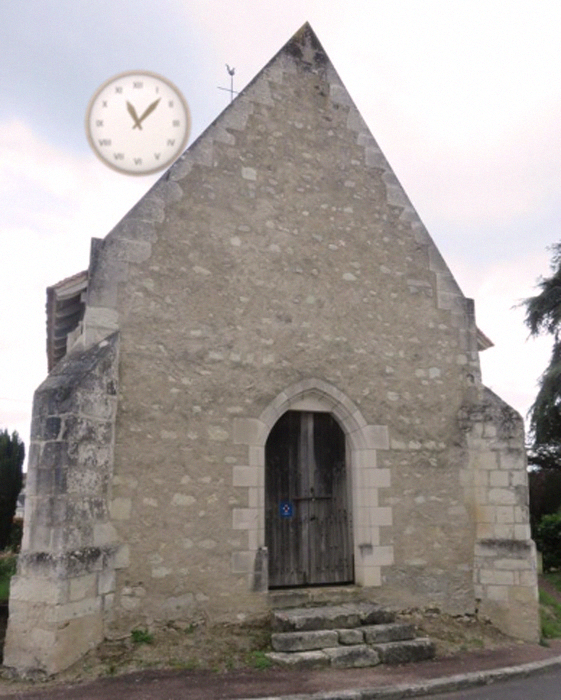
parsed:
11:07
